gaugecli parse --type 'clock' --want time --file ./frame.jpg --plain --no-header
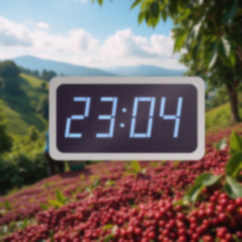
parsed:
23:04
